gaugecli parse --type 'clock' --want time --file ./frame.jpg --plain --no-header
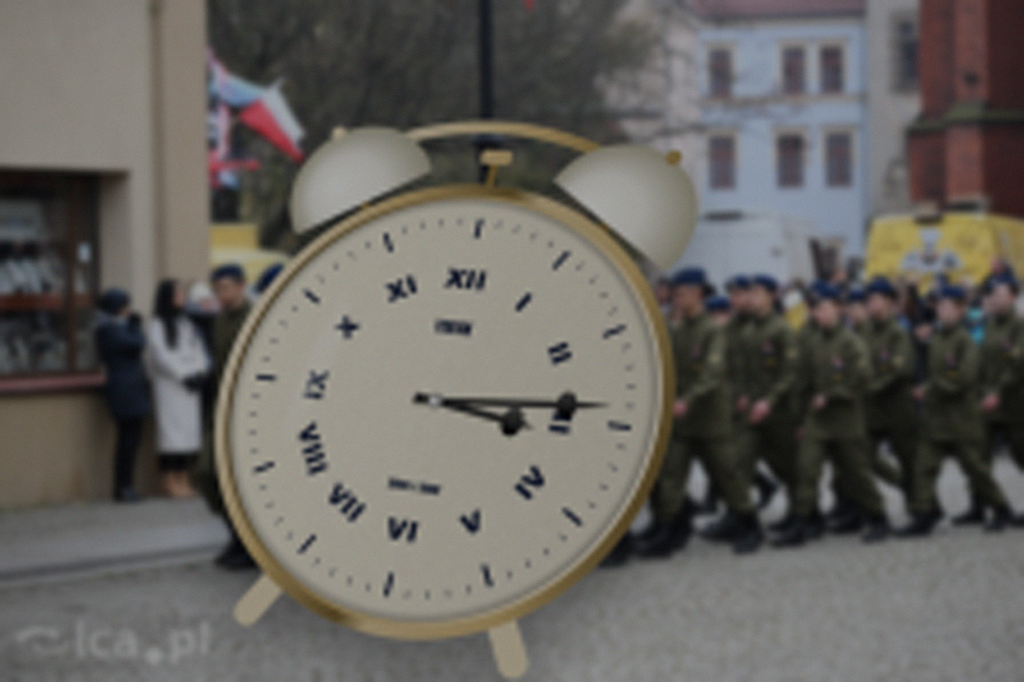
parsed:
3:14
